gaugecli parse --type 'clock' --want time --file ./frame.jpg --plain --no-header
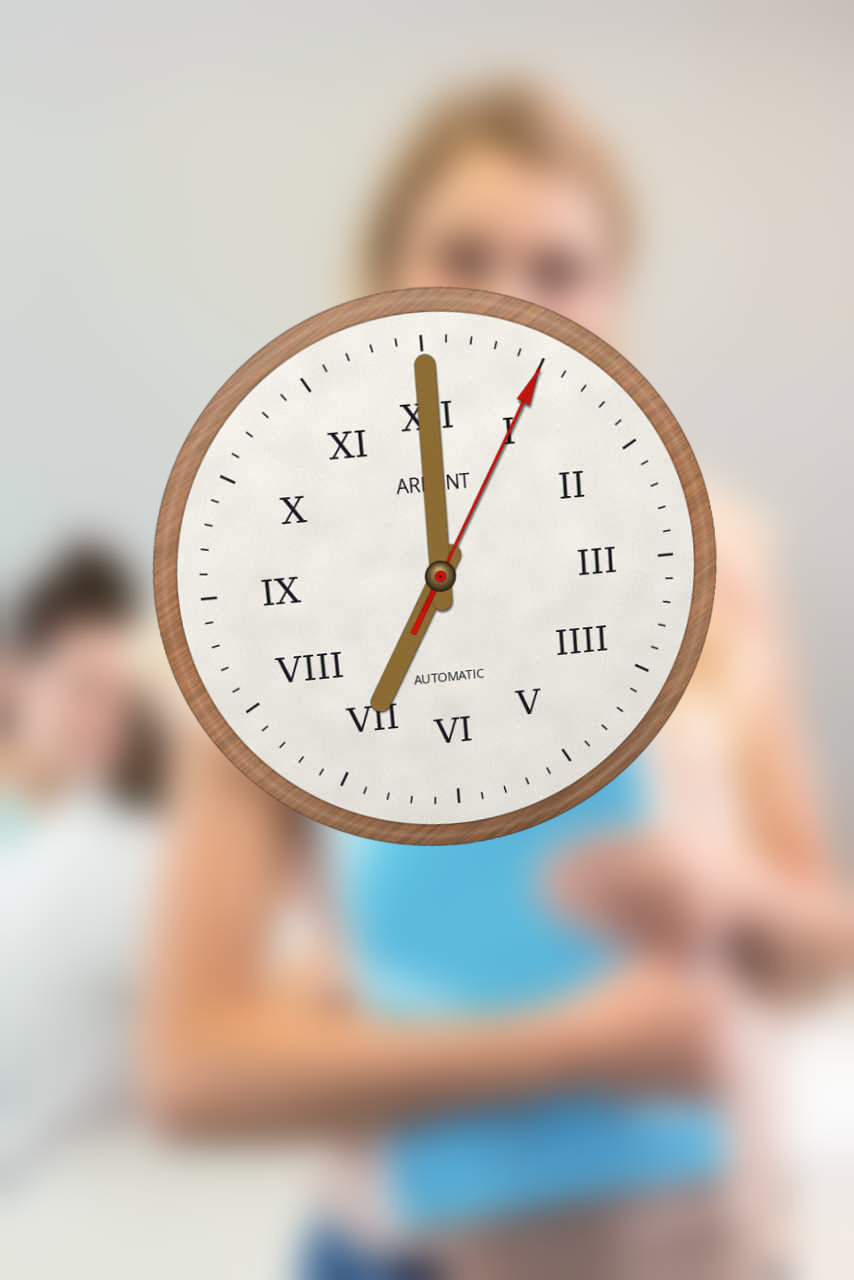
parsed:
7:00:05
